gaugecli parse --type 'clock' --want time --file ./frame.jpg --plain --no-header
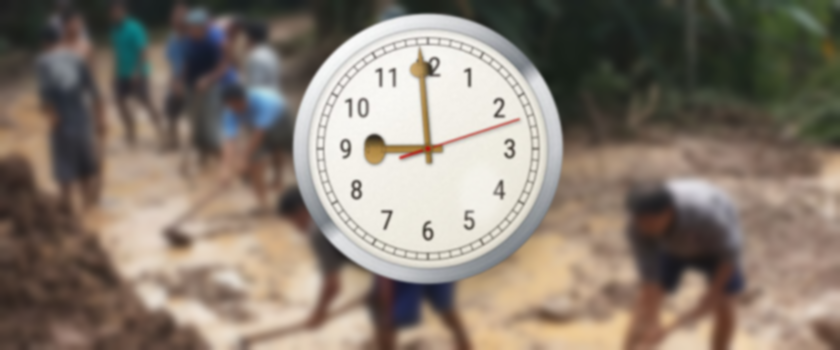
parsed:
8:59:12
